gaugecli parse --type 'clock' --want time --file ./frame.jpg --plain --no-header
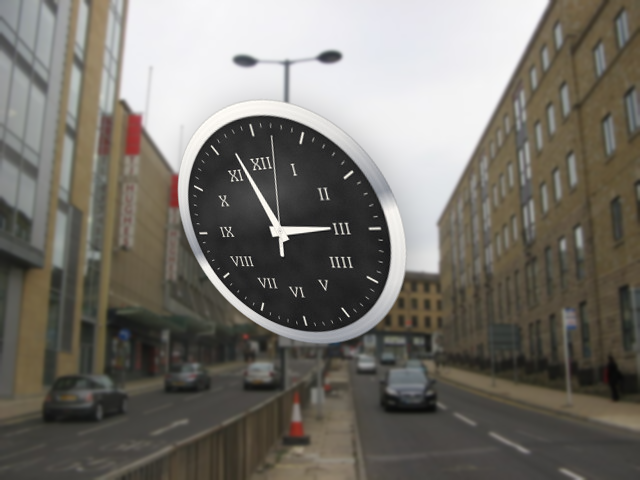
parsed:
2:57:02
